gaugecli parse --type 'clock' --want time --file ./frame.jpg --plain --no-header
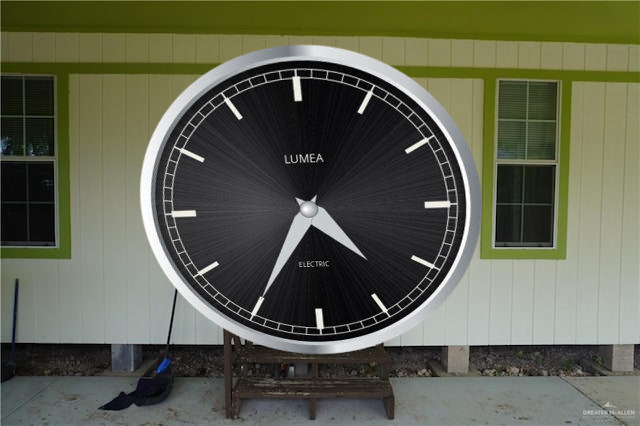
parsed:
4:35
